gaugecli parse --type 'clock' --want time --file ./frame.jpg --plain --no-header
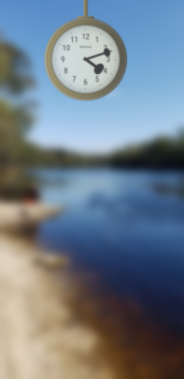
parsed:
4:12
